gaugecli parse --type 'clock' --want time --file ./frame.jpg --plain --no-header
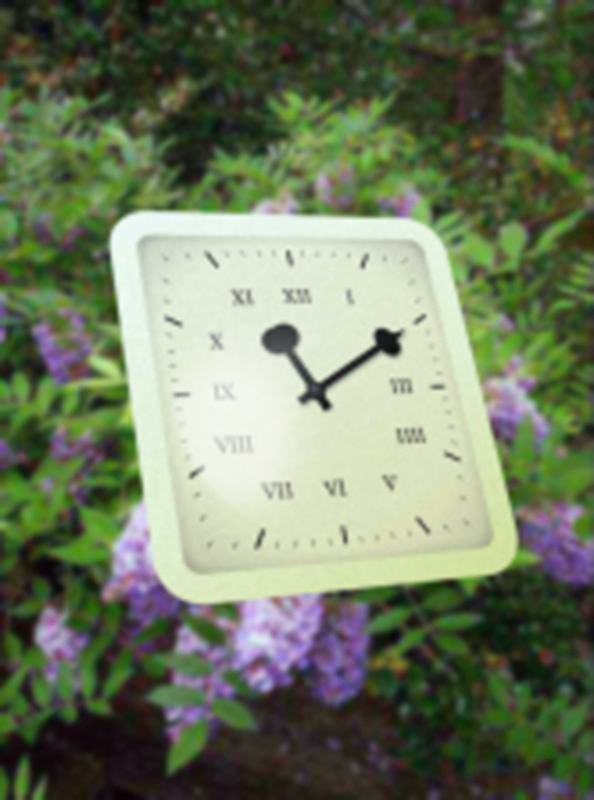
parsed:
11:10
